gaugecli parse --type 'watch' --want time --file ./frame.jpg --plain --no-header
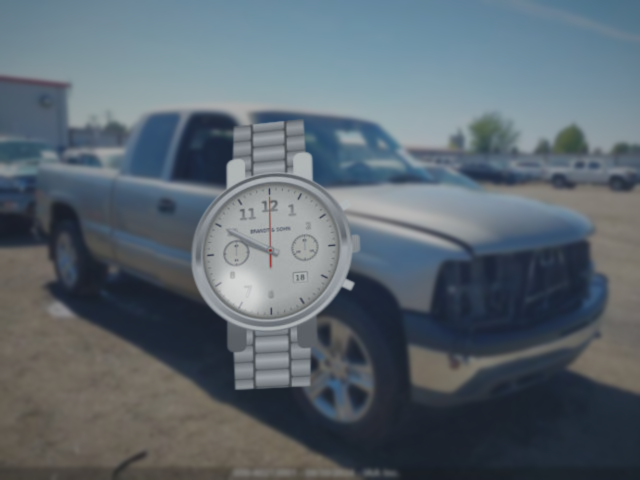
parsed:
9:50
